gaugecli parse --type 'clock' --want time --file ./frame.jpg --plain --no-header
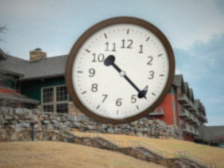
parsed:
10:22
